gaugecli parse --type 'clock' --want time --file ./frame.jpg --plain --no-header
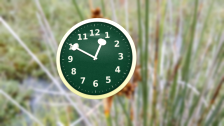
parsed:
12:50
